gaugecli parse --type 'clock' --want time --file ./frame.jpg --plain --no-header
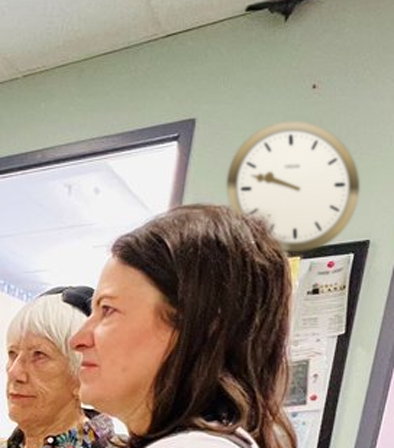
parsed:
9:48
